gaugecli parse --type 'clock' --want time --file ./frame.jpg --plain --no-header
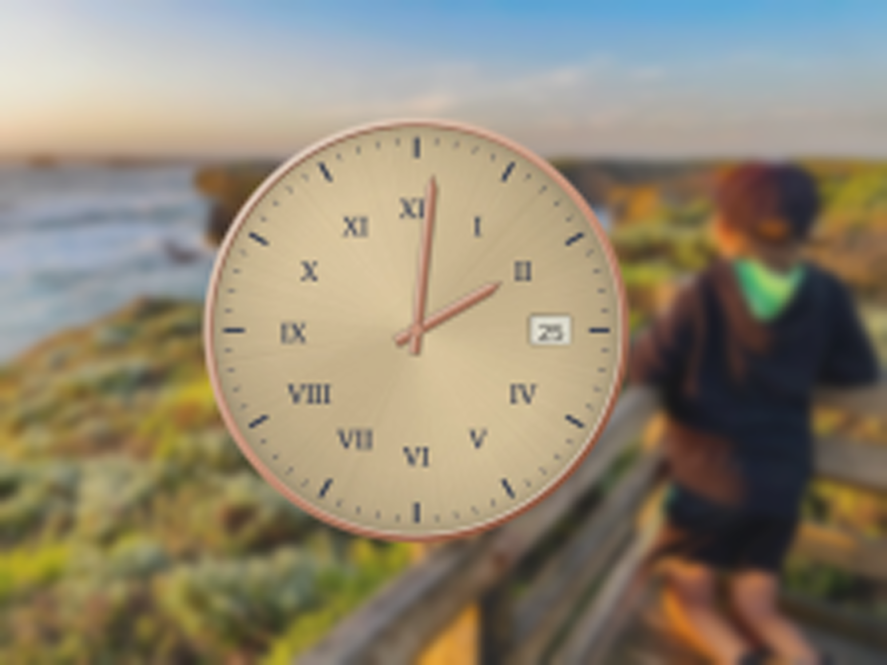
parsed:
2:01
